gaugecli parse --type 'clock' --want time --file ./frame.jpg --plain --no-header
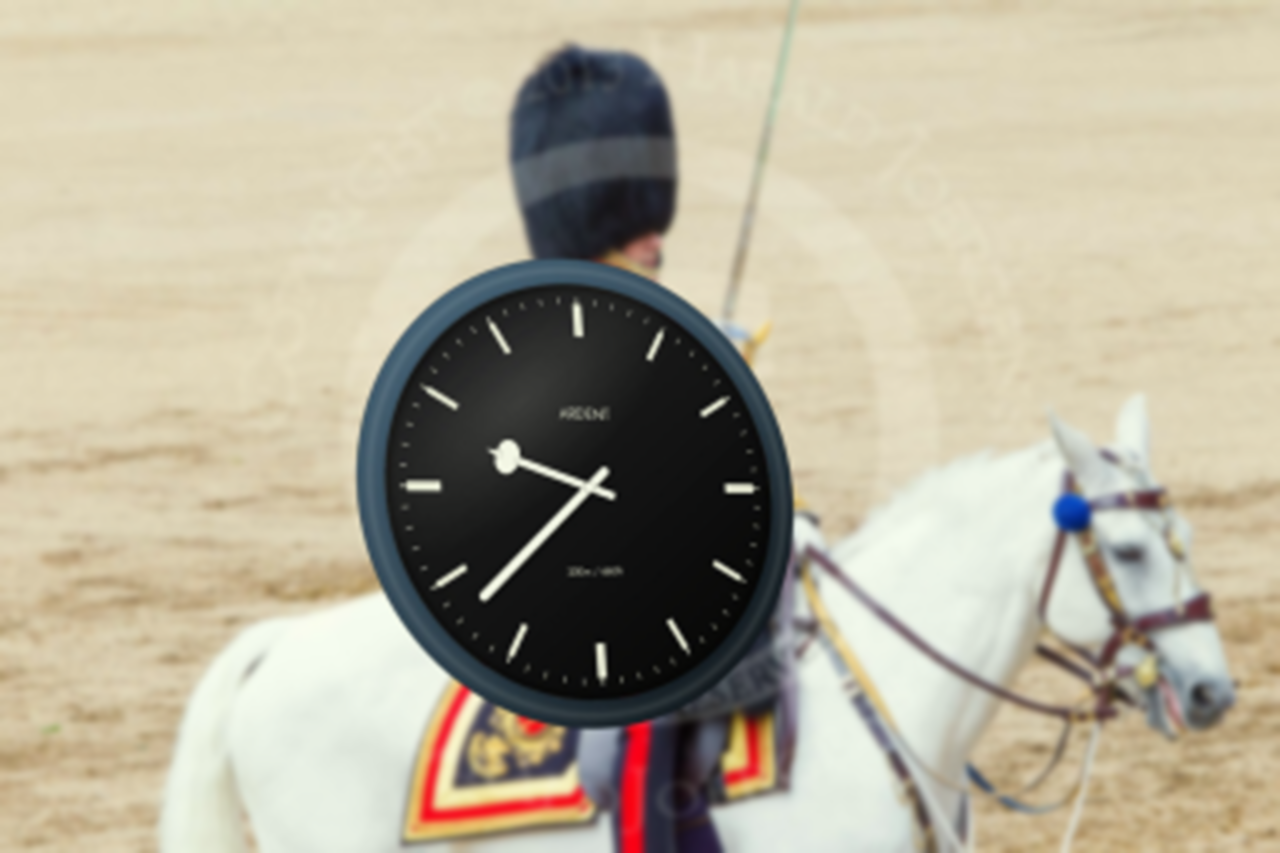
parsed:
9:38
